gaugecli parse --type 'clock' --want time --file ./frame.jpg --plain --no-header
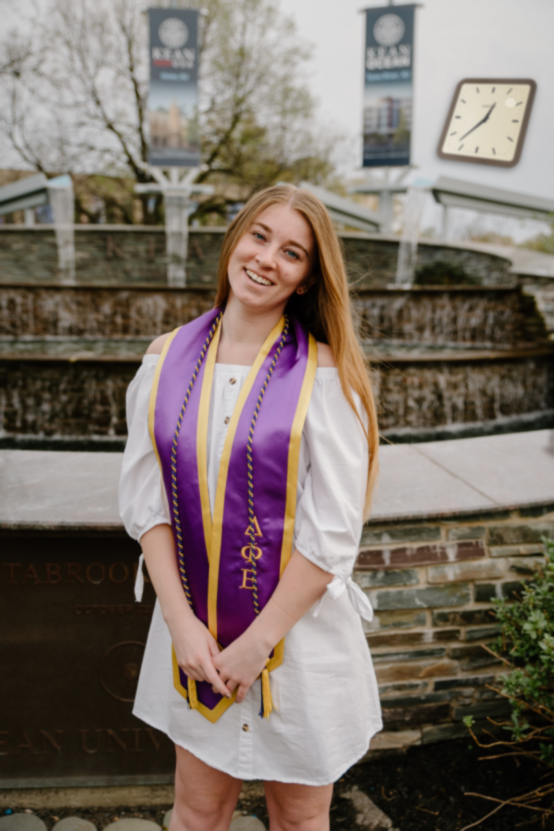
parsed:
12:37
